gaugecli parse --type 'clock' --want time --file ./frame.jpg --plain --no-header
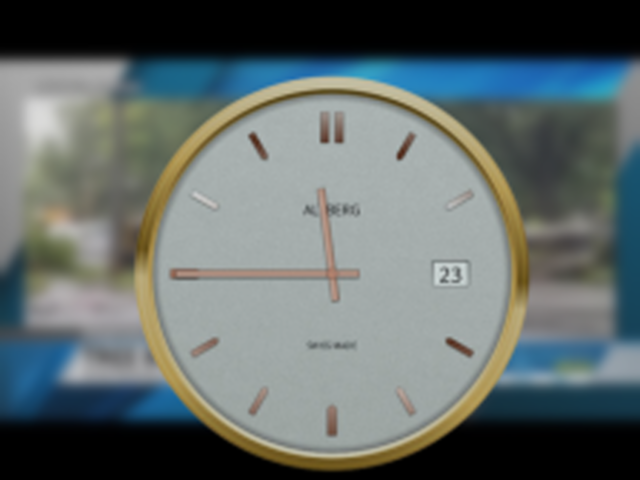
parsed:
11:45
